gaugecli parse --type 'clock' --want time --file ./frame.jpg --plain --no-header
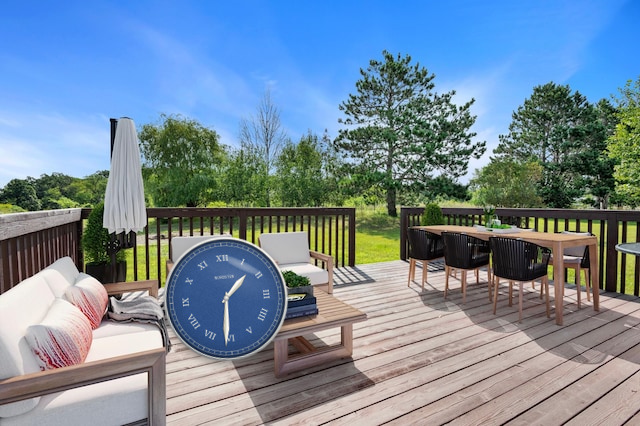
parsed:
1:31
